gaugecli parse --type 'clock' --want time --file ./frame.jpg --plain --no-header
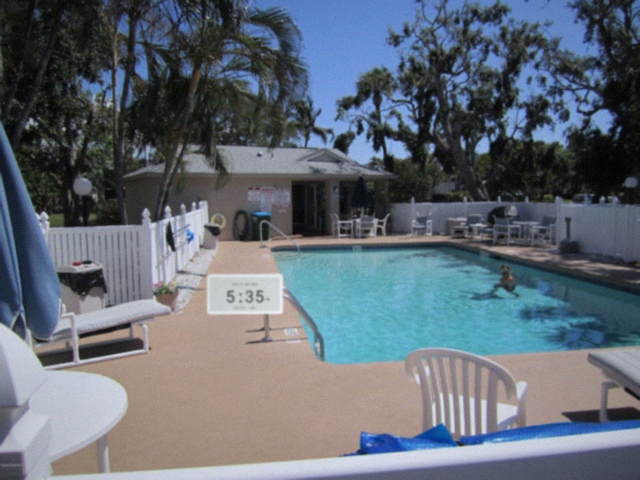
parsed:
5:35
